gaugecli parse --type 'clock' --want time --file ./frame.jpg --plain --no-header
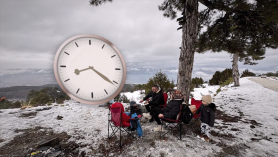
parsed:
8:21
